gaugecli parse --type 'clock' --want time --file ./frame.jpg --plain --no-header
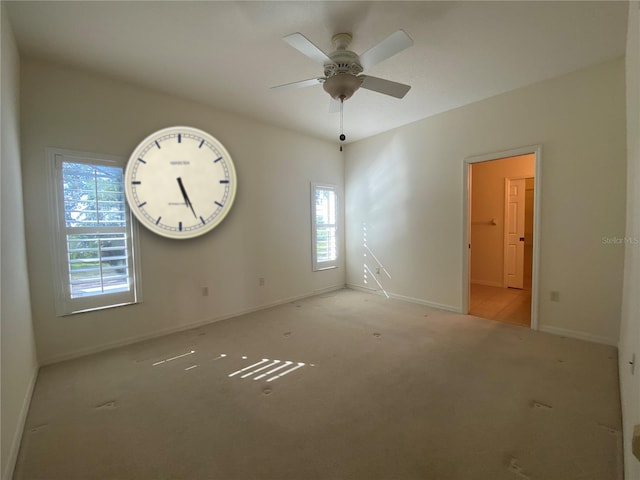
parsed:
5:26
